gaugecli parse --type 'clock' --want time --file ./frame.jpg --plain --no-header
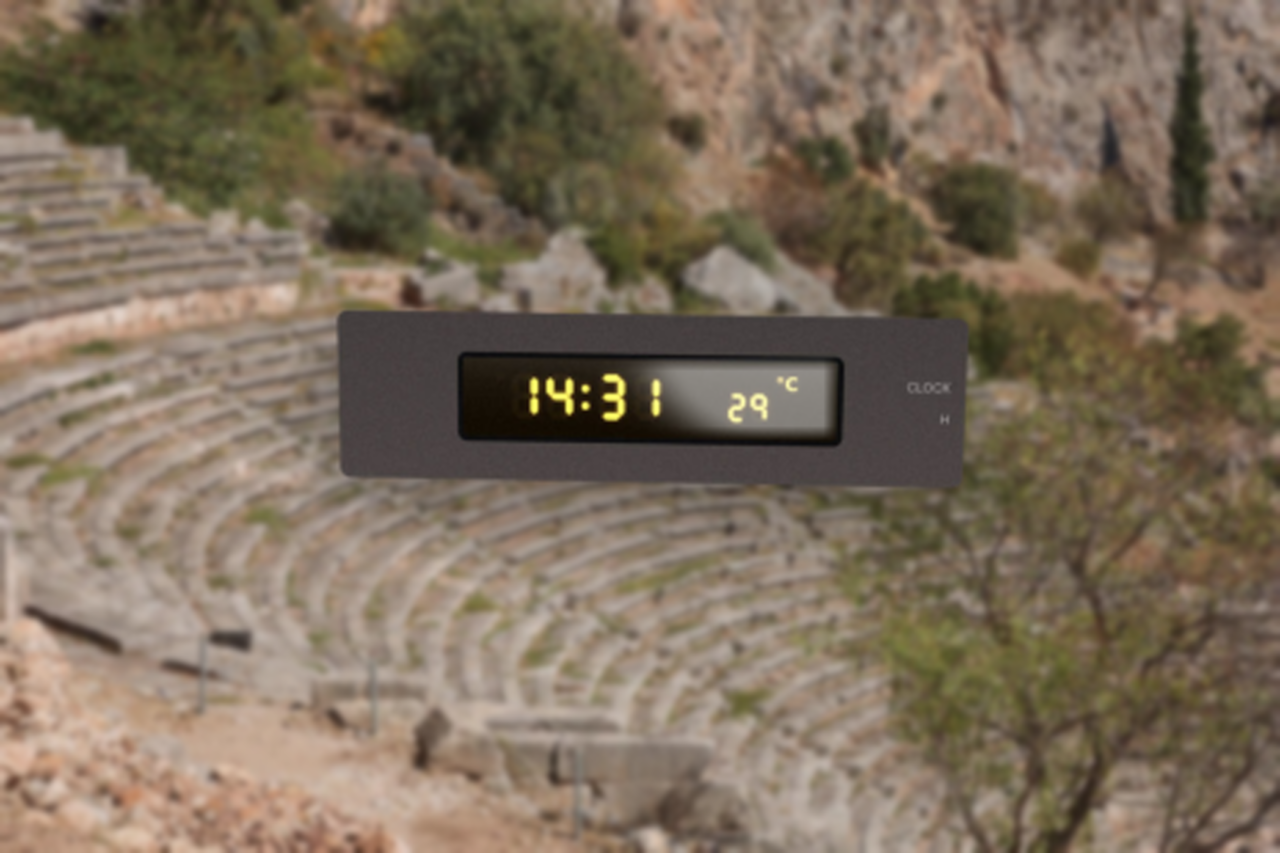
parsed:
14:31
